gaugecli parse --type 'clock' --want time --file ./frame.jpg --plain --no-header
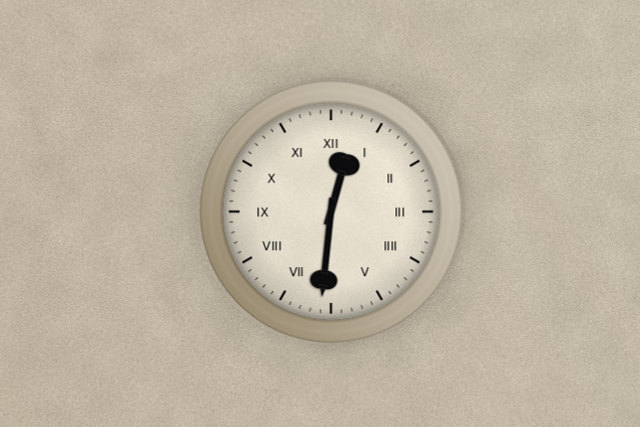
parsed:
12:31
